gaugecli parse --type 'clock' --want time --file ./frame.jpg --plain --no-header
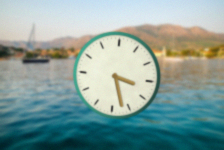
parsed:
3:27
